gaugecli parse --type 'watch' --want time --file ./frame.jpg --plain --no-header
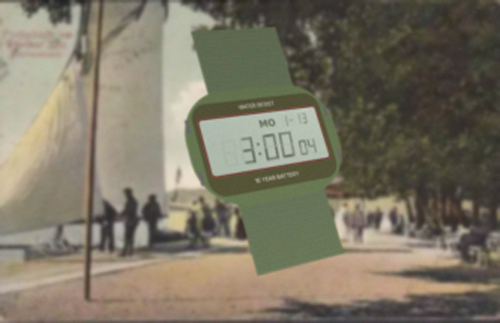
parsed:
3:00:04
